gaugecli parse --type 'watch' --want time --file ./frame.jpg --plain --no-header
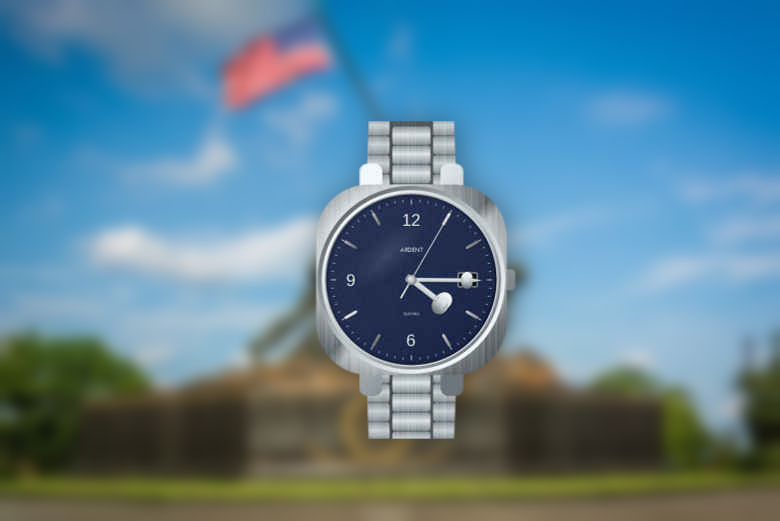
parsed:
4:15:05
